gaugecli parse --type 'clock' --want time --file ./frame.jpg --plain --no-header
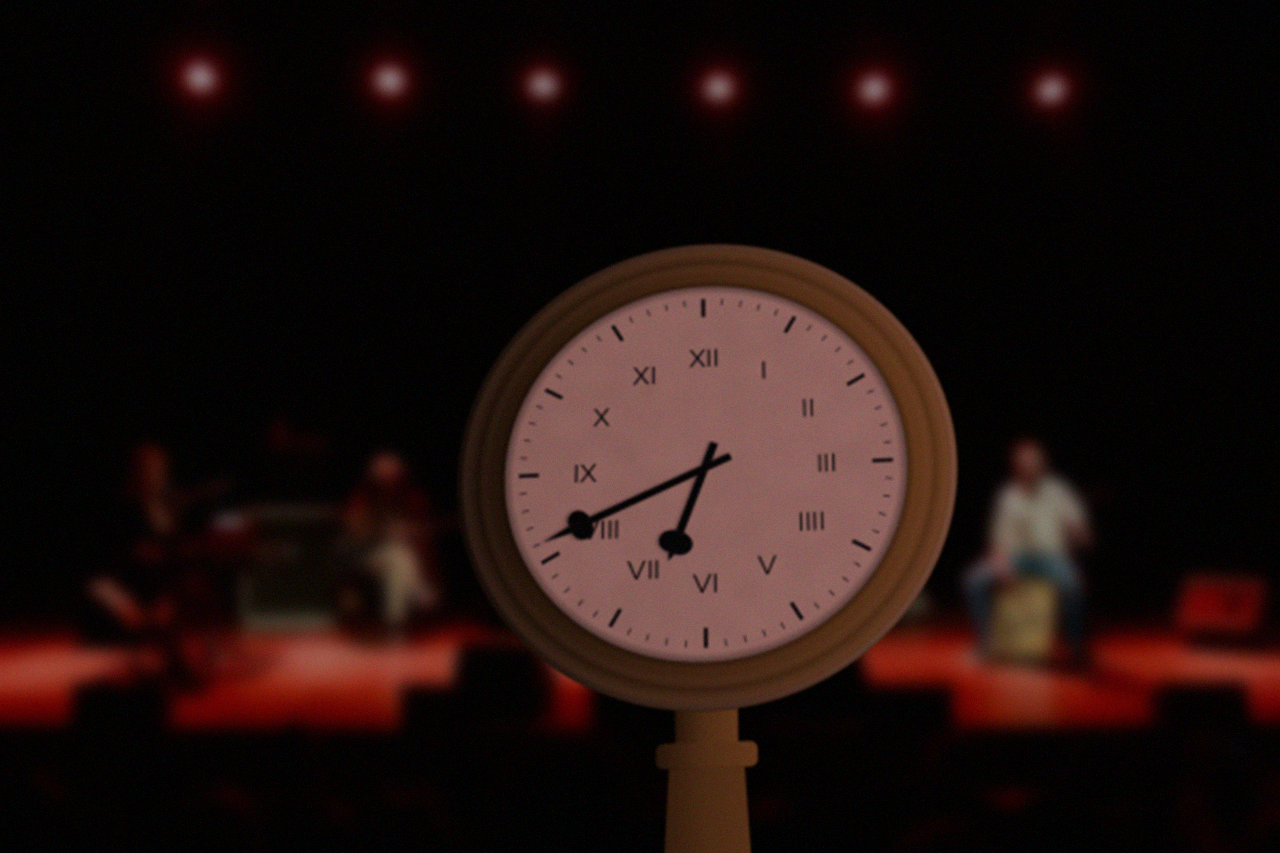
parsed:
6:41
